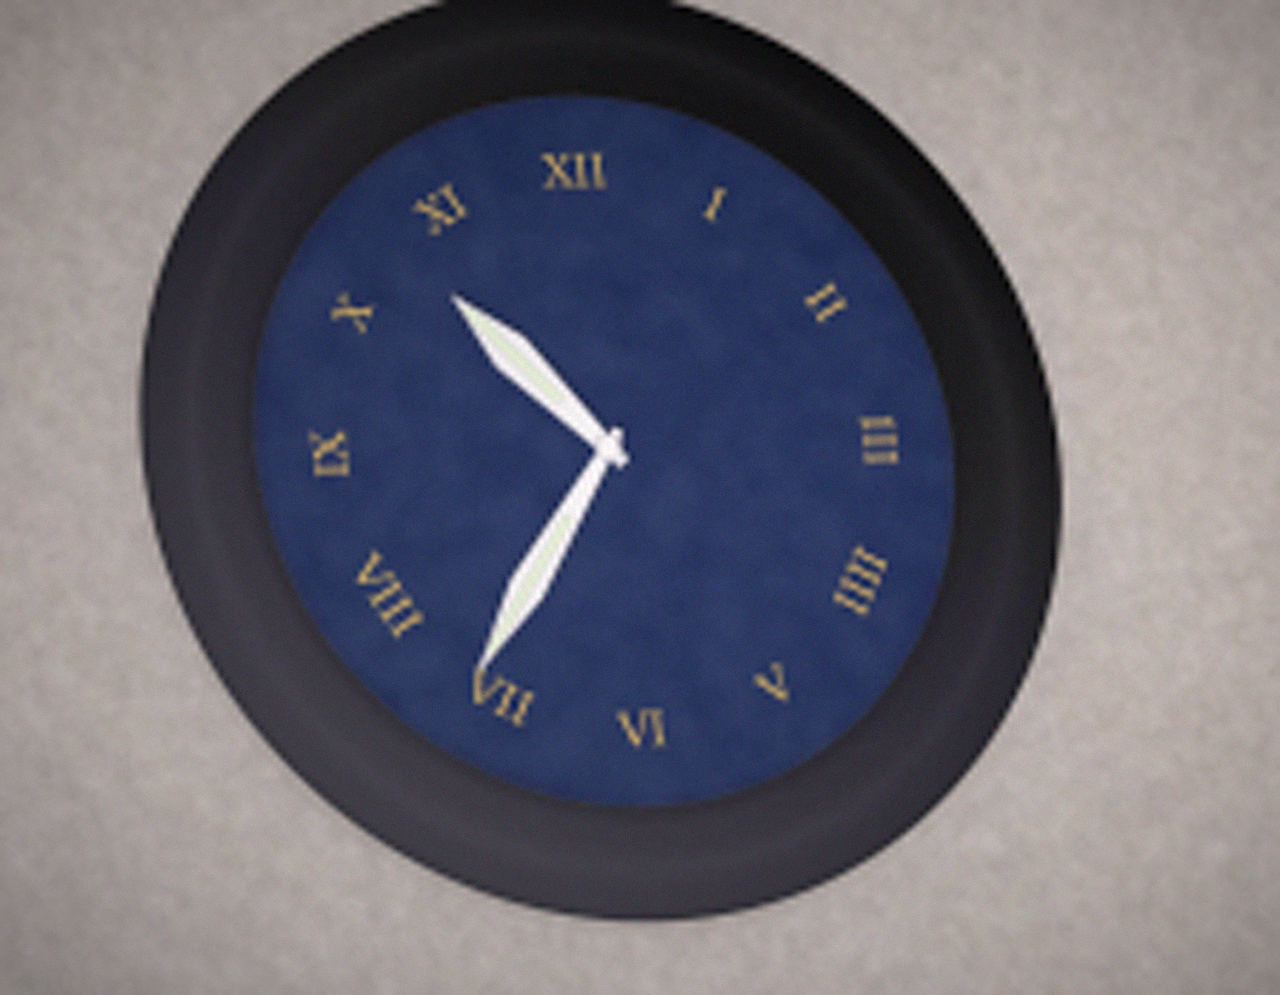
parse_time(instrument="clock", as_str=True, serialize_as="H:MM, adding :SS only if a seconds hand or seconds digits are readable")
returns 10:36
